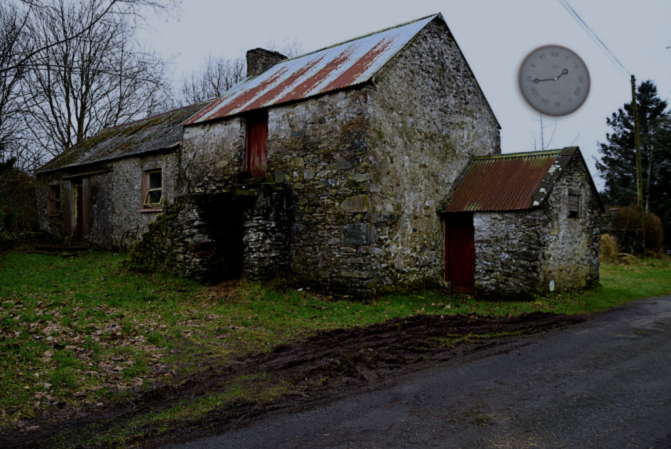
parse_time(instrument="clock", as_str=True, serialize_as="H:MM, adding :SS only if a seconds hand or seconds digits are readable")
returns 1:44
